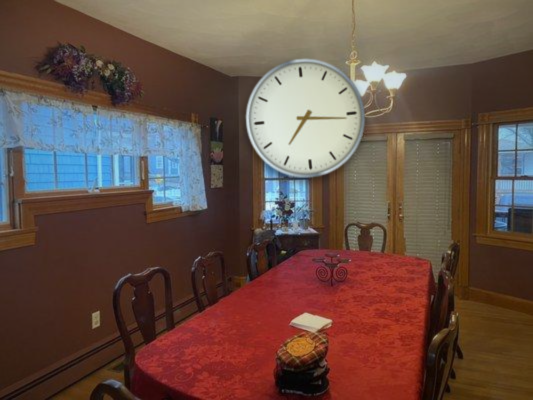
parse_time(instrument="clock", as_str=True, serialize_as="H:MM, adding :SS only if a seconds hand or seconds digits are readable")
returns 7:16
